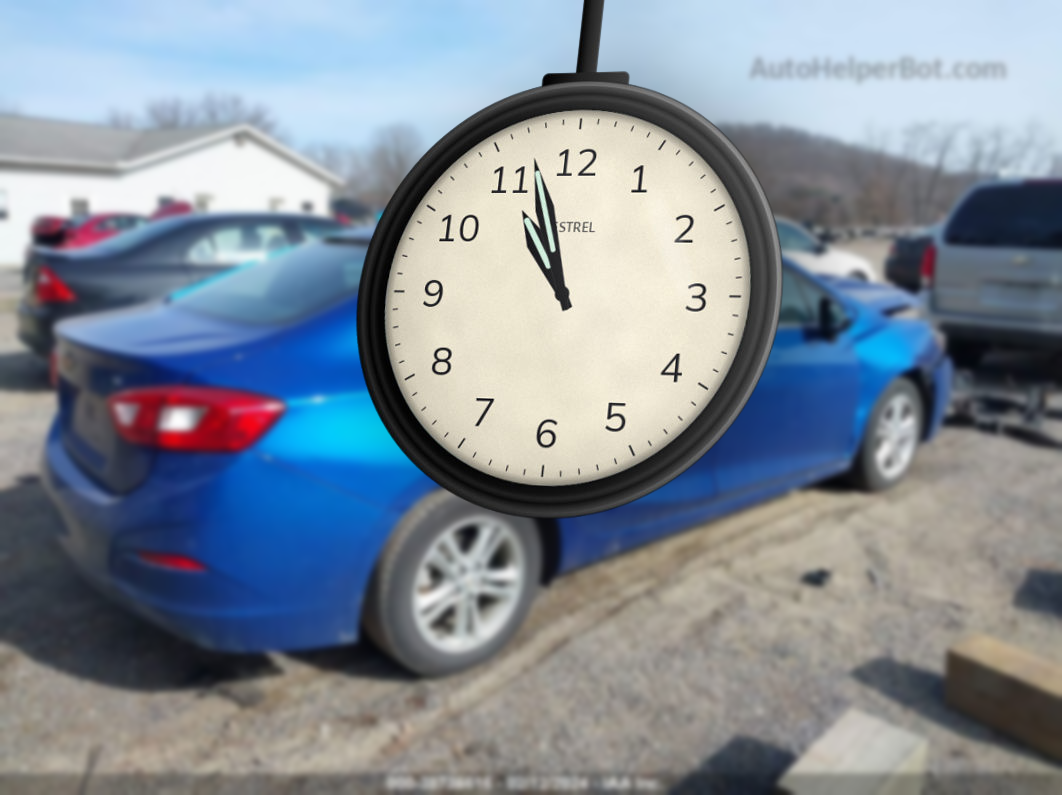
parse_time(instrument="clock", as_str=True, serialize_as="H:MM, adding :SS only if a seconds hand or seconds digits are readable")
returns 10:57
